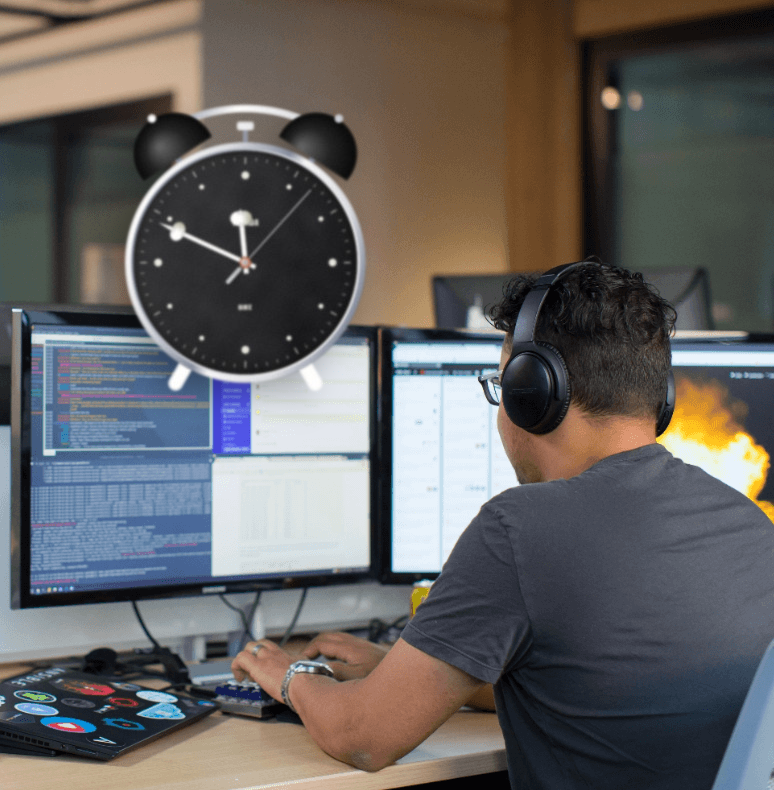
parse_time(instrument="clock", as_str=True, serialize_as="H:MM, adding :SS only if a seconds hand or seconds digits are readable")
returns 11:49:07
